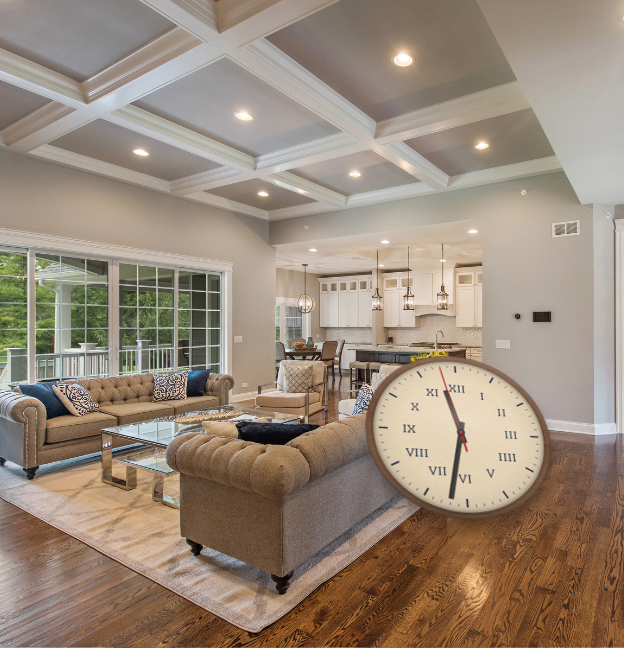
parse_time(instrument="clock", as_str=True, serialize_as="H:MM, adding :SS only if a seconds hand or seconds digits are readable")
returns 11:31:58
